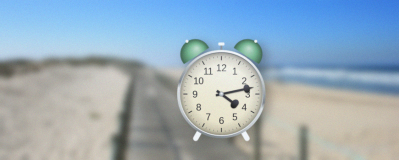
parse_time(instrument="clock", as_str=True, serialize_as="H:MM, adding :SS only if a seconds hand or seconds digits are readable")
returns 4:13
